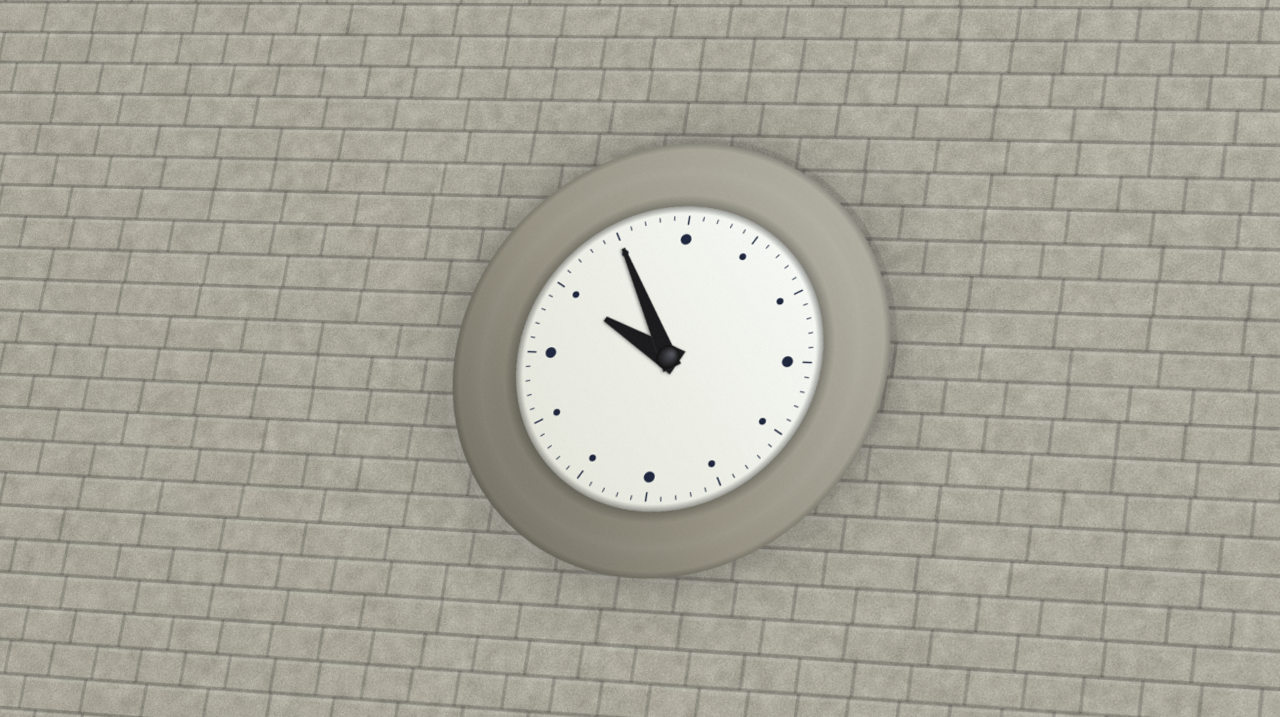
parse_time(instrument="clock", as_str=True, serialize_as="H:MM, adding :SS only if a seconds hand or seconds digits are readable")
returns 9:55
